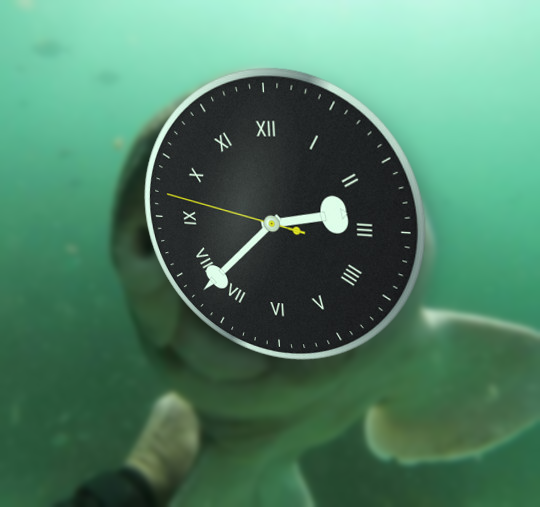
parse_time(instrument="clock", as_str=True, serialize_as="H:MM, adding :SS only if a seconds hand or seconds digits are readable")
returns 2:37:47
